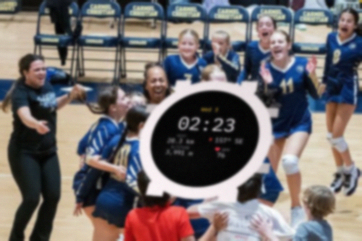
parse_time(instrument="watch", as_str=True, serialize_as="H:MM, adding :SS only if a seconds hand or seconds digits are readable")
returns 2:23
